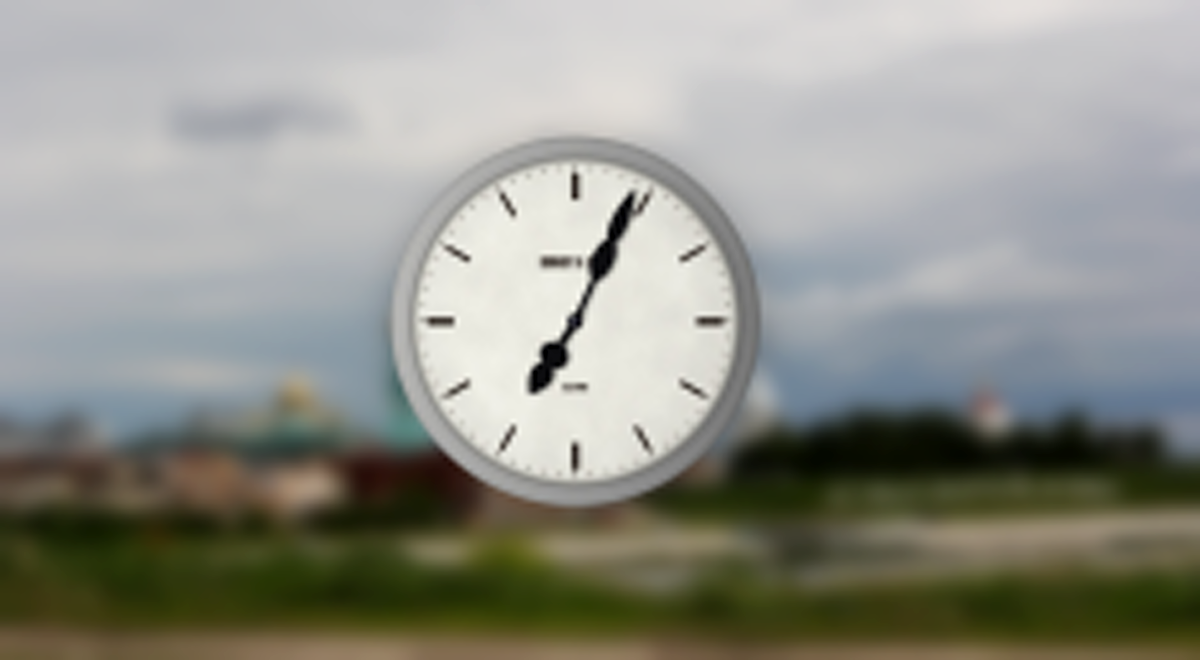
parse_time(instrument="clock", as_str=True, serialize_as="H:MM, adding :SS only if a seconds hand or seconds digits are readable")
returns 7:04
